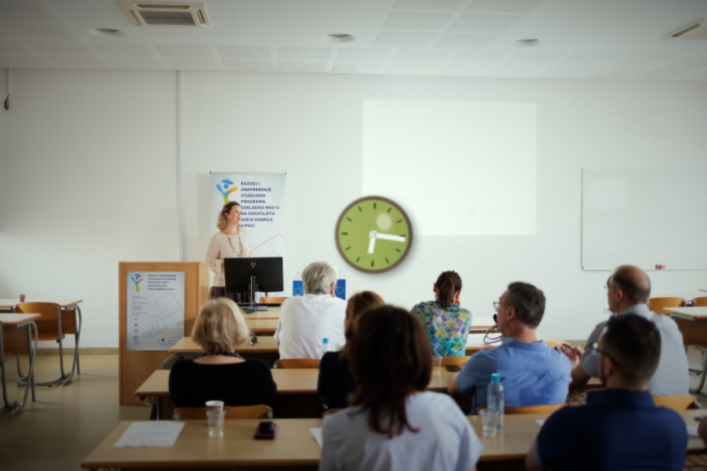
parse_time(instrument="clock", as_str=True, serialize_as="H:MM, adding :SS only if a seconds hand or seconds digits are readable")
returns 6:16
